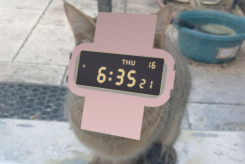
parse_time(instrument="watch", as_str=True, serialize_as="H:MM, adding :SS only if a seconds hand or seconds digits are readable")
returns 6:35:21
